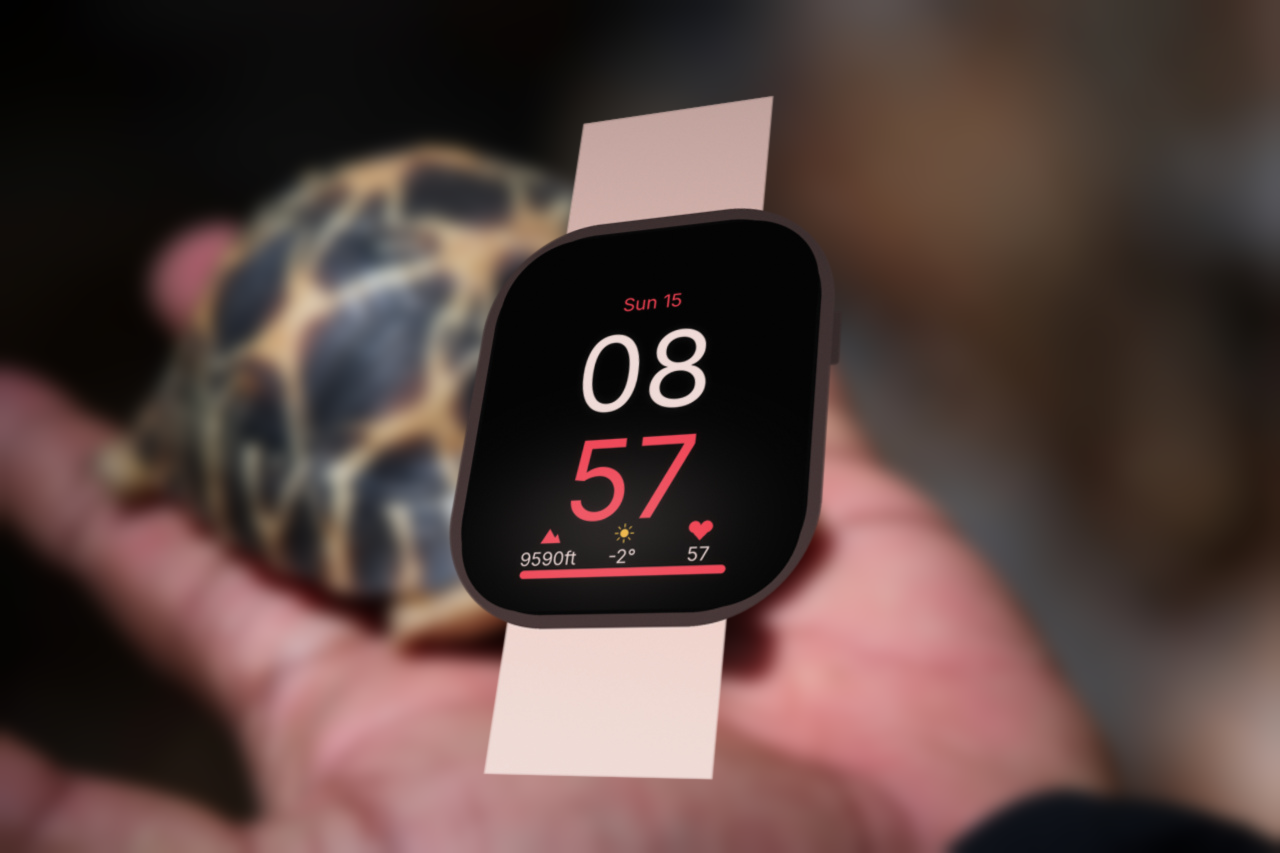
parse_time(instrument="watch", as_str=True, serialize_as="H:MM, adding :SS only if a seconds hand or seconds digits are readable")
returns 8:57
